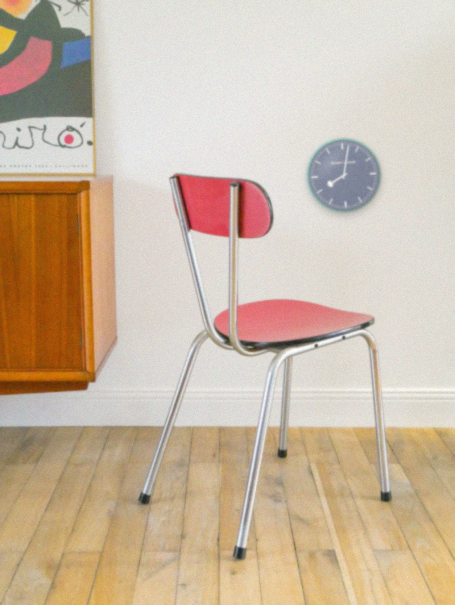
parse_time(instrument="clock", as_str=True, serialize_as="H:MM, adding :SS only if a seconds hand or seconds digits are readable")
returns 8:02
